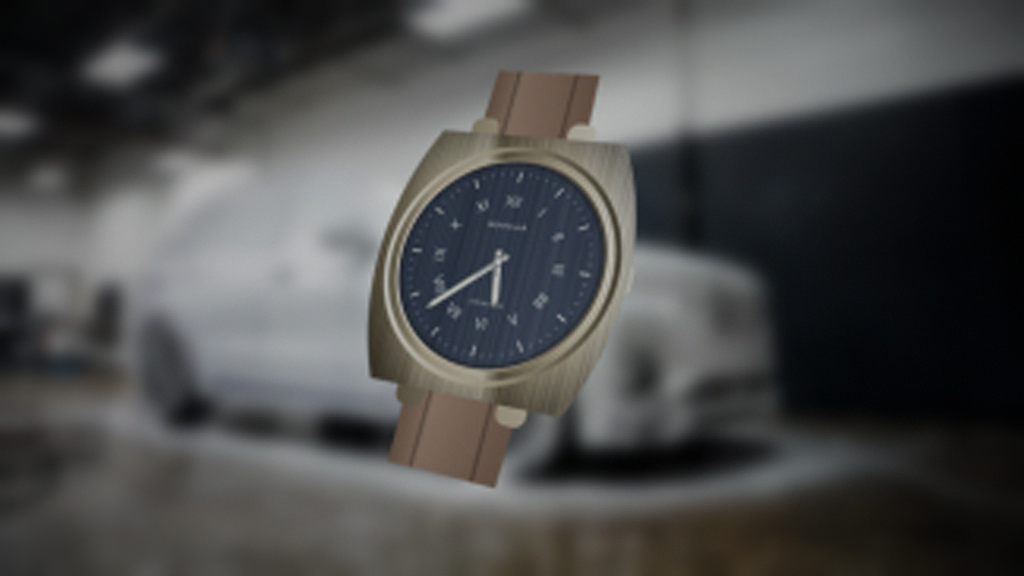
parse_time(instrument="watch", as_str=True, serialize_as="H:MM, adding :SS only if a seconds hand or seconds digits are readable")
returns 5:38
